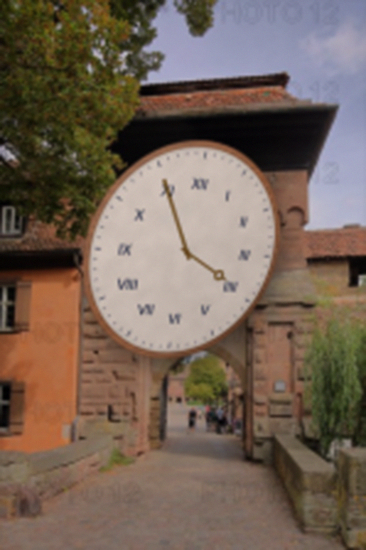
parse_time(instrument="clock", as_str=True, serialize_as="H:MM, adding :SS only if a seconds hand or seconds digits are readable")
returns 3:55
